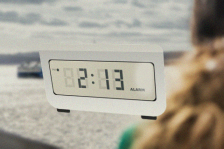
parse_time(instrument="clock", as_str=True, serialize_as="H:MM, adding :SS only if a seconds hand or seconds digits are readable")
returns 2:13
